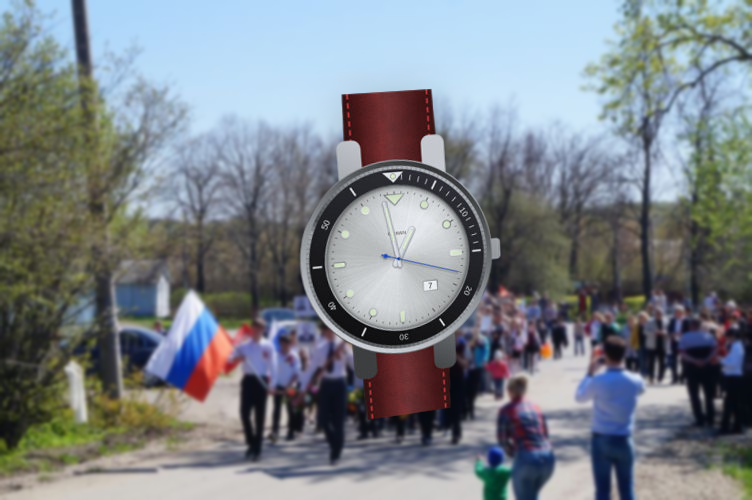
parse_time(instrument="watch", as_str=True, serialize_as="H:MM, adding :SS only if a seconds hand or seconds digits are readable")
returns 12:58:18
